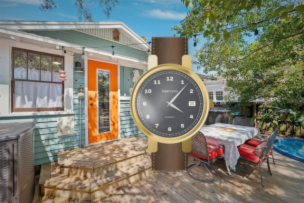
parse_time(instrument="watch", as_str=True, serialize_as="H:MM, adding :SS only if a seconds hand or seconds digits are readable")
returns 4:07
